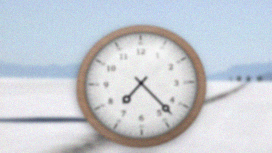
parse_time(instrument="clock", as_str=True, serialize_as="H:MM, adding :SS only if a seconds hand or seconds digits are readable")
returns 7:23
